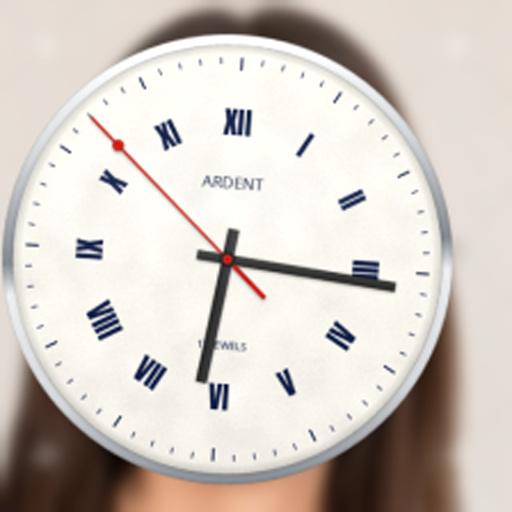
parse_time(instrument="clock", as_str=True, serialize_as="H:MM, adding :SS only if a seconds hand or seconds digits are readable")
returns 6:15:52
